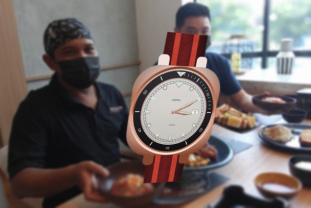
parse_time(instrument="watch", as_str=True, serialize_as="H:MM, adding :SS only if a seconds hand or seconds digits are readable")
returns 3:10
